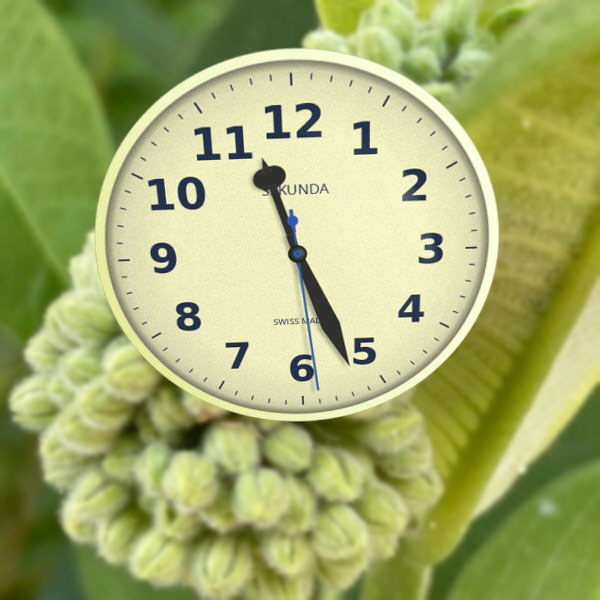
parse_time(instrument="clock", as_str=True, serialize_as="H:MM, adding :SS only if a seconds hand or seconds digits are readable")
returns 11:26:29
